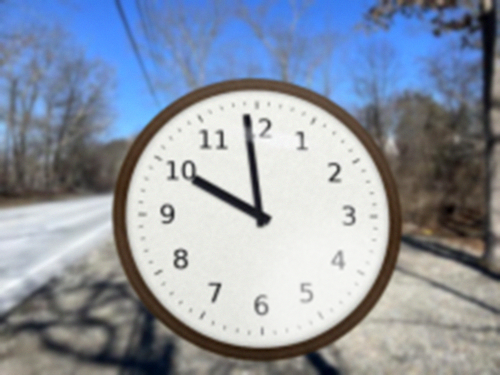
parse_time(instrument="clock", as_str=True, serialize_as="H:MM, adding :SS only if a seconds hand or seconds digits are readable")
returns 9:59
